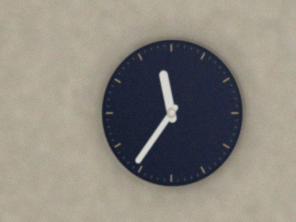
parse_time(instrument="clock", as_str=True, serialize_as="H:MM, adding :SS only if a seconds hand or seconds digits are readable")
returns 11:36
